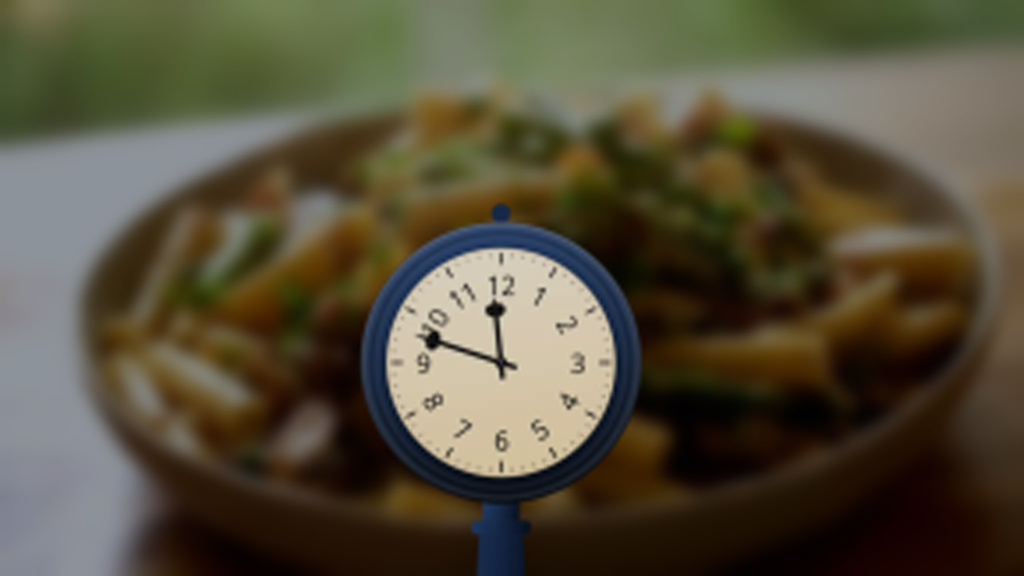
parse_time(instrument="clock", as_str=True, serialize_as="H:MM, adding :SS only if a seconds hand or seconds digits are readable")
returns 11:48
